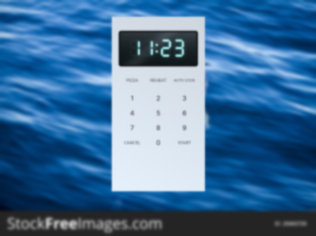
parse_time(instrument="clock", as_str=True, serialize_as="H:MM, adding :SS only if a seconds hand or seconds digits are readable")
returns 11:23
